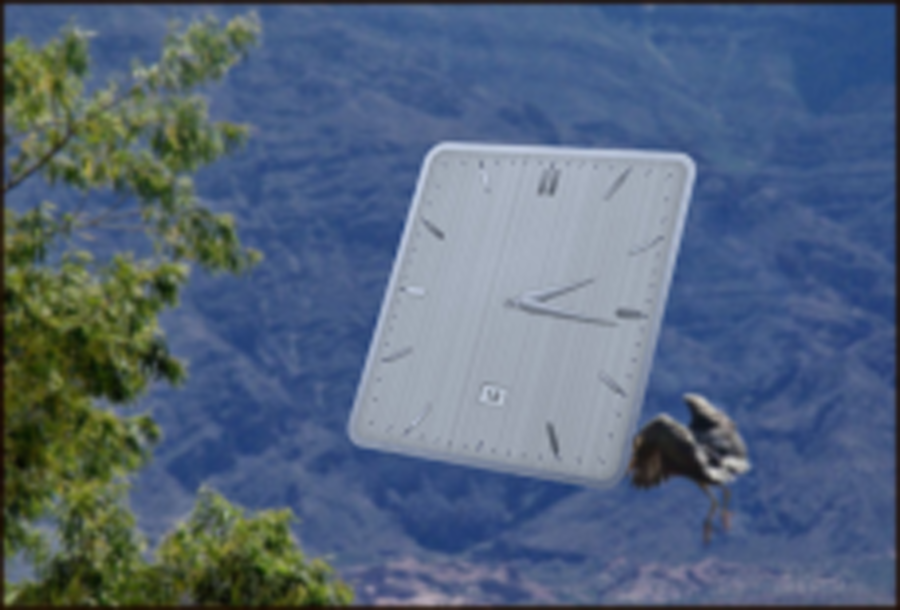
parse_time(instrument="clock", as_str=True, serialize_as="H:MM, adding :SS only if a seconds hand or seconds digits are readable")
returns 2:16
